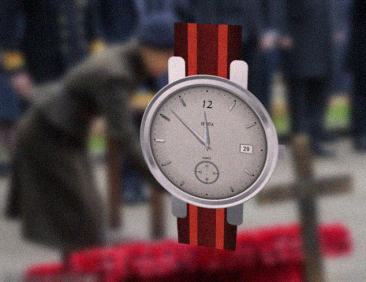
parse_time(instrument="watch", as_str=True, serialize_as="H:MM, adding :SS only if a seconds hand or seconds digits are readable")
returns 11:52
